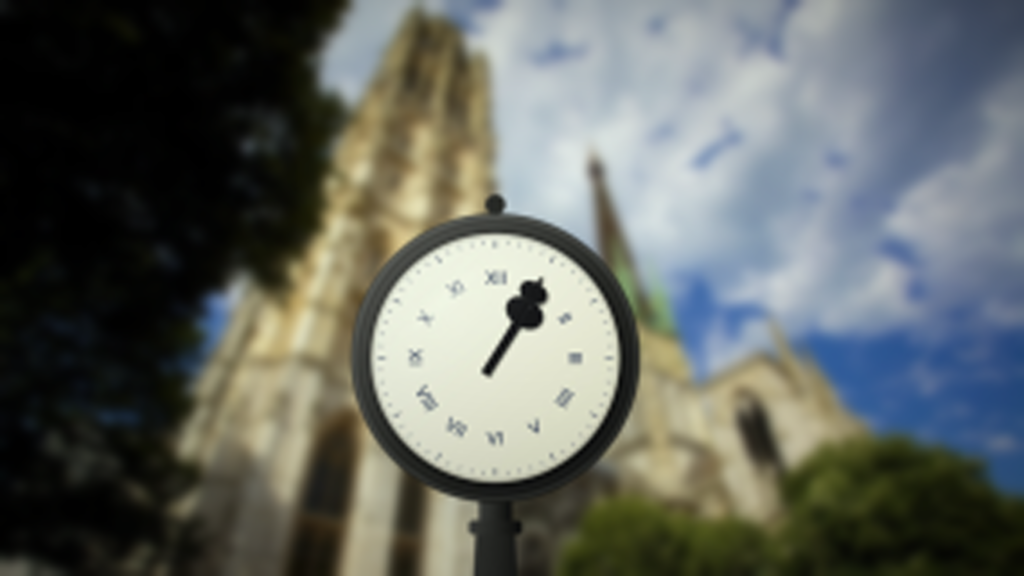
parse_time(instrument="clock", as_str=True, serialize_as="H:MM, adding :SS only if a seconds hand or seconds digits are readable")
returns 1:05
